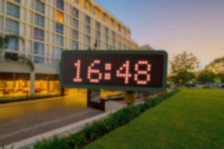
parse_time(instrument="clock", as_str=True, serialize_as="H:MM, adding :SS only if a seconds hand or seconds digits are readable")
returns 16:48
